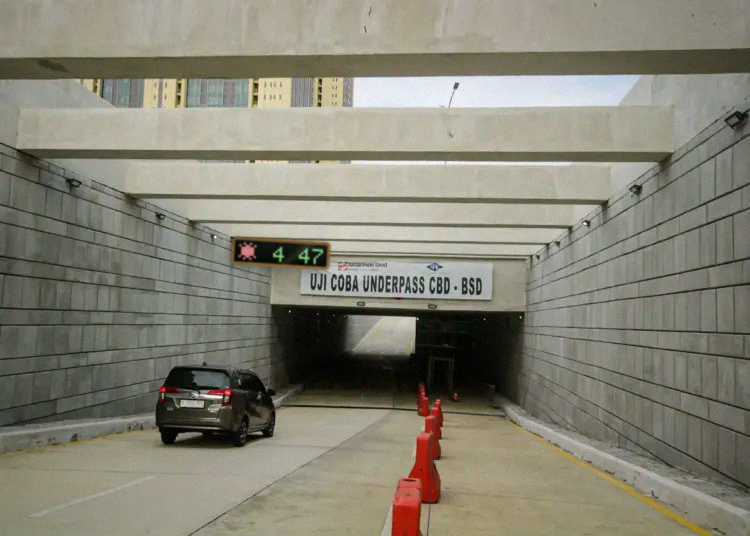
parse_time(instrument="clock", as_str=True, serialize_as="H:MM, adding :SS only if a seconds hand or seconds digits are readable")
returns 4:47
